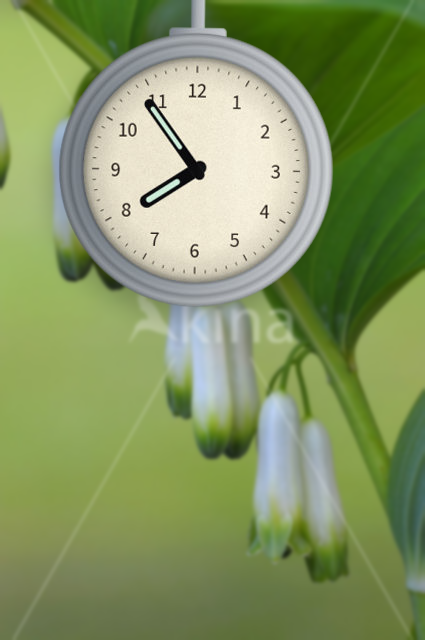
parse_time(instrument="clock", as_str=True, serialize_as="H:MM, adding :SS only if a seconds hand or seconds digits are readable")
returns 7:54
